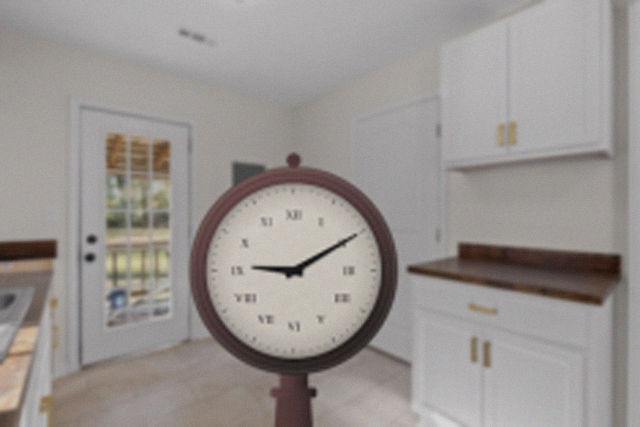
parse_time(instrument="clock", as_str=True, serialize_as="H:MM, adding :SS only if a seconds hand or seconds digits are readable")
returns 9:10
